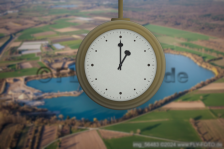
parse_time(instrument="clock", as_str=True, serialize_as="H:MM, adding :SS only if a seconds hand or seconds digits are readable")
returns 1:00
